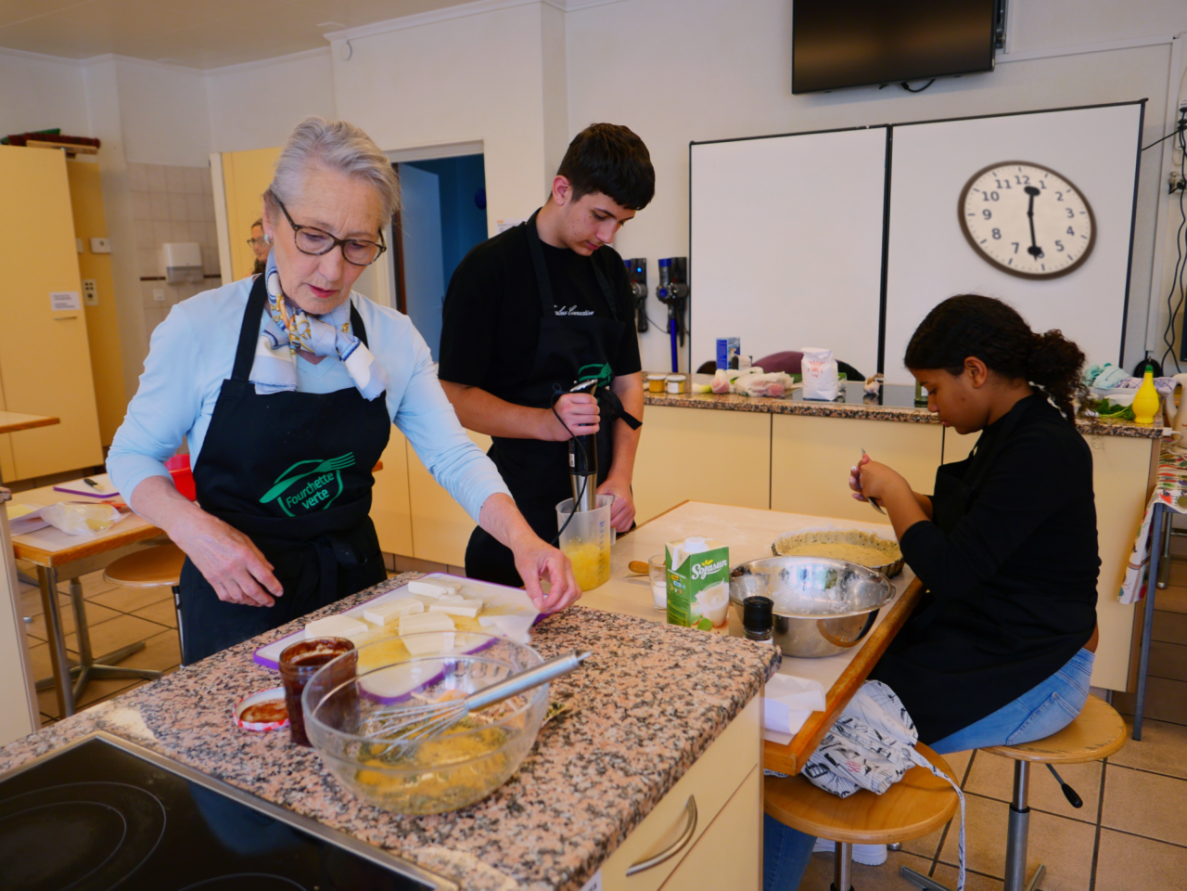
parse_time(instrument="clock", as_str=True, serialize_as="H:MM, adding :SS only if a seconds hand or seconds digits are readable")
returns 12:31
